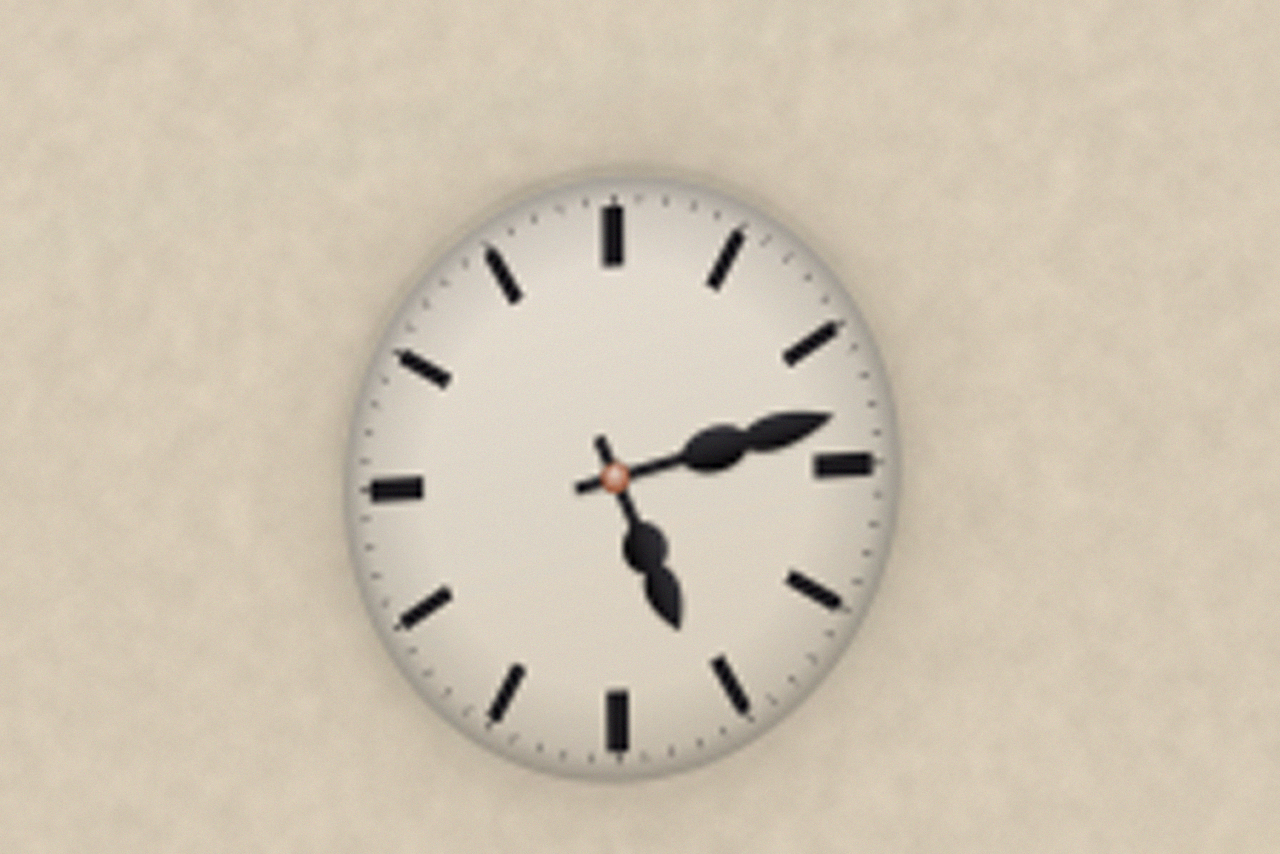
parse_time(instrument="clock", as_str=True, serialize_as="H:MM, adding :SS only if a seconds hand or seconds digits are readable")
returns 5:13
